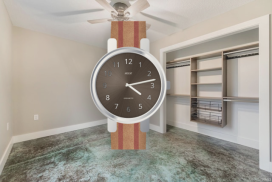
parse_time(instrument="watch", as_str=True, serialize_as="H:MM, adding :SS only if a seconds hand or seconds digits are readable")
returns 4:13
